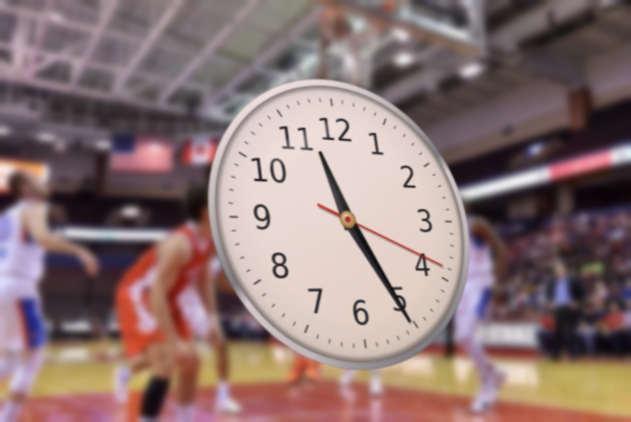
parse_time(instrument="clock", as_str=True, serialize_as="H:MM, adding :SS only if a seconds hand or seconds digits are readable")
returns 11:25:19
